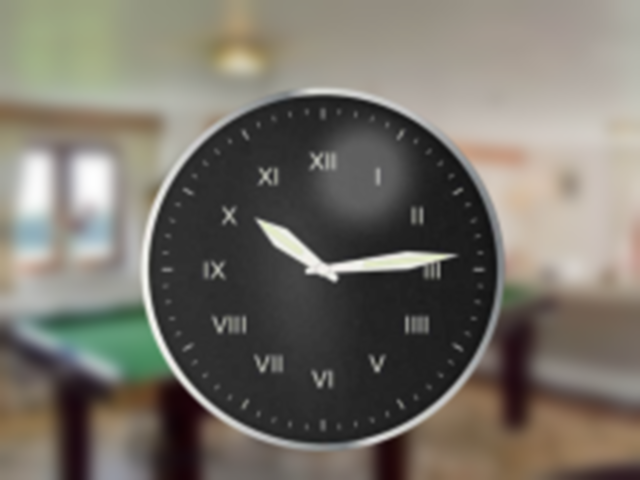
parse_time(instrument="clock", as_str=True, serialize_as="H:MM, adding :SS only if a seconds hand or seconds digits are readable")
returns 10:14
